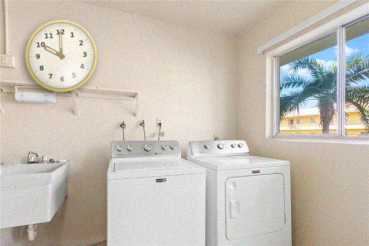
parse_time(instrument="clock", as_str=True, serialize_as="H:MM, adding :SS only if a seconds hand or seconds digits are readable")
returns 10:00
